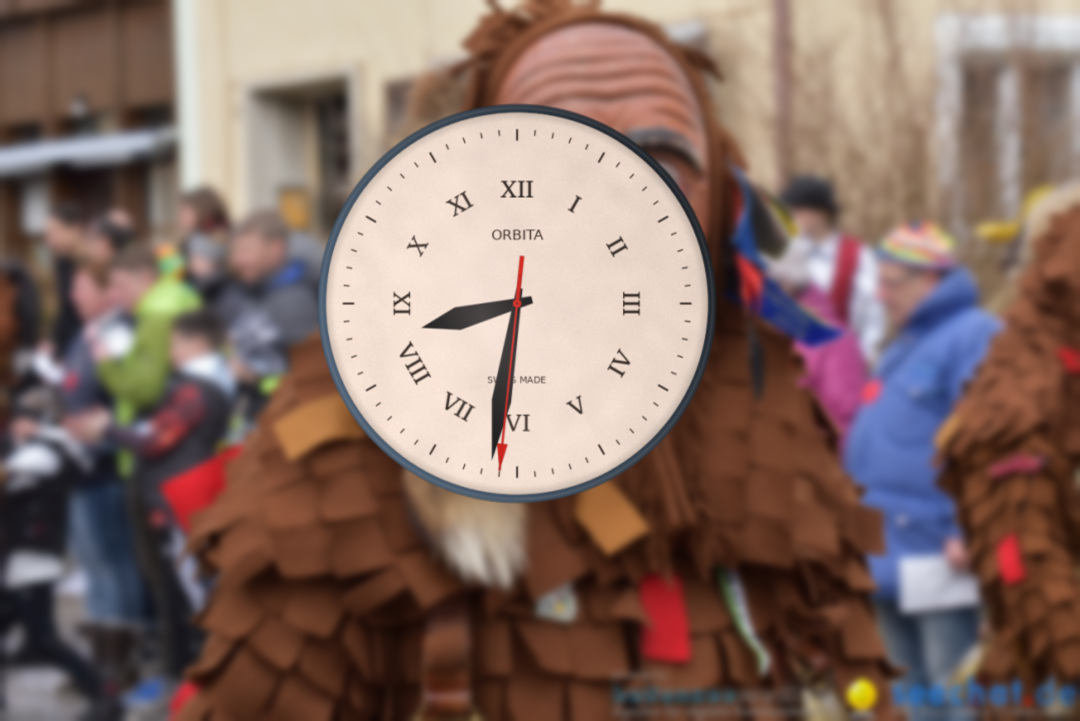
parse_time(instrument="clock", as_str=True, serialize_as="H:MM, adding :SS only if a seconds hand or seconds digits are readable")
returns 8:31:31
